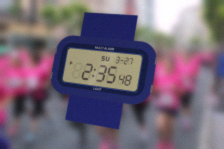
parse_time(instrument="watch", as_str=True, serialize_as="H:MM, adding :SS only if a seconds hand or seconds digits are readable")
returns 2:35:48
